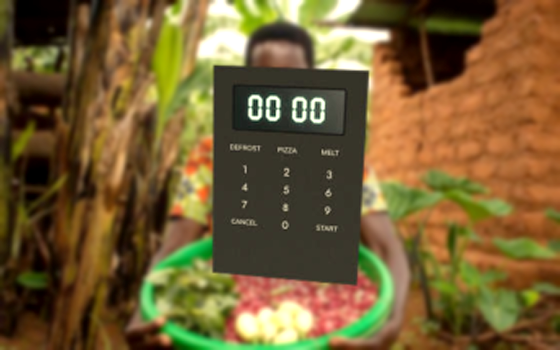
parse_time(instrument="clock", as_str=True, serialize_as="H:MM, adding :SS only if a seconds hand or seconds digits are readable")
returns 0:00
